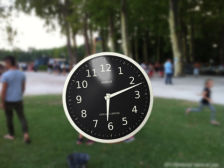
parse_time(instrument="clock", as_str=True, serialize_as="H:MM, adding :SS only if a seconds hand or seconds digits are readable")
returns 6:12
